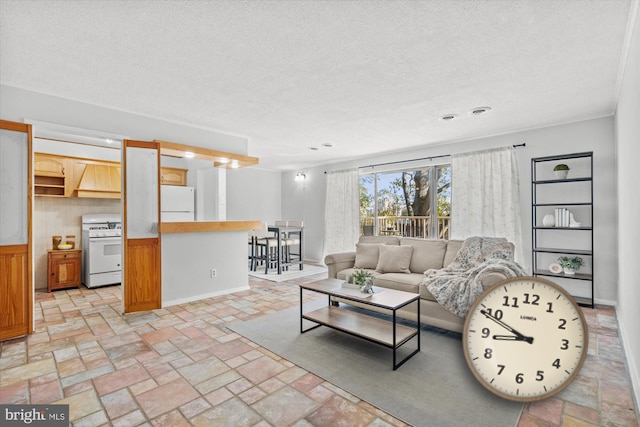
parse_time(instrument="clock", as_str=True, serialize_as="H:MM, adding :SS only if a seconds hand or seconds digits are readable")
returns 8:49
